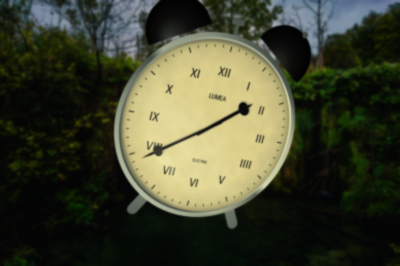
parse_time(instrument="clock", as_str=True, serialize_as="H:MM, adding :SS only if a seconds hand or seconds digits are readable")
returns 1:39
